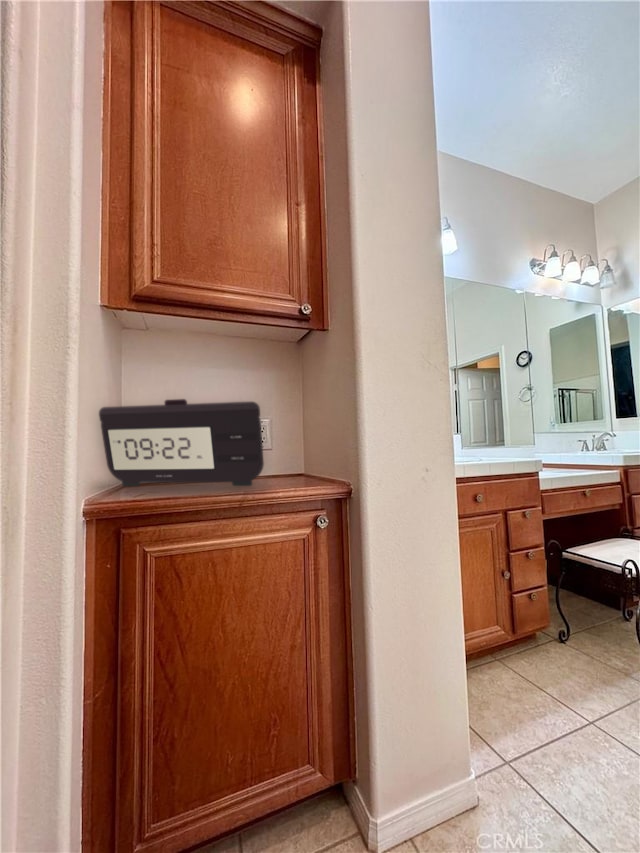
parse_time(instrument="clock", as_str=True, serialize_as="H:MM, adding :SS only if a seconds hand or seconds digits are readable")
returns 9:22
